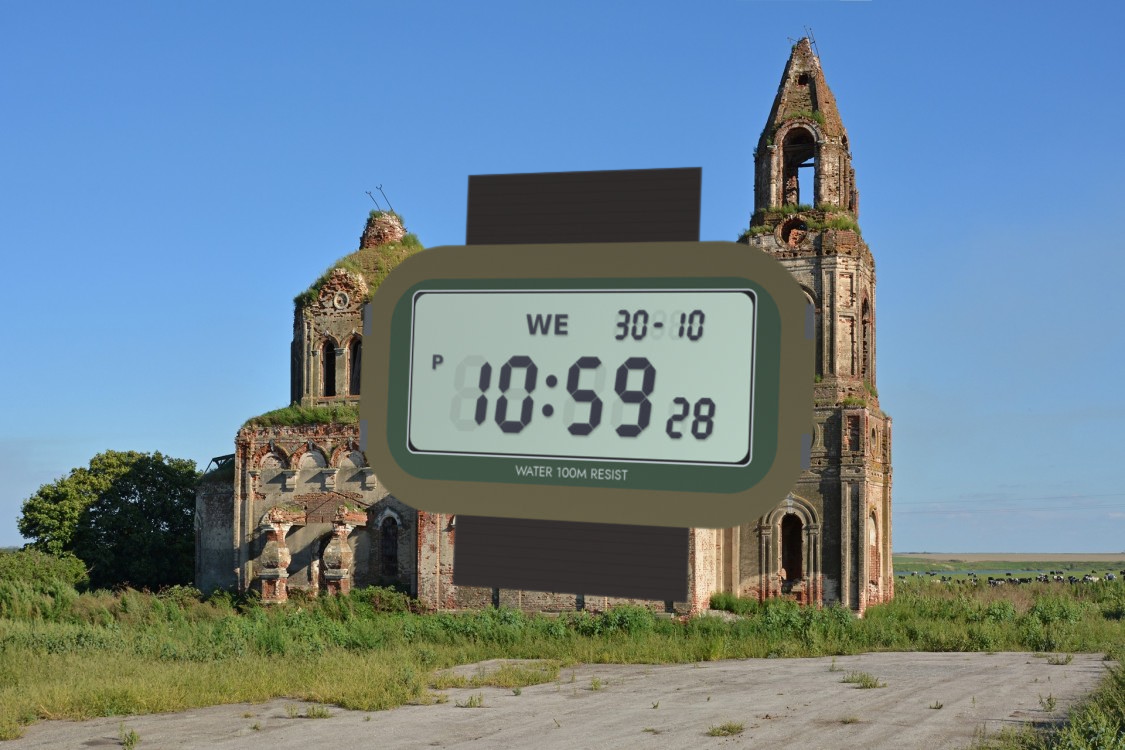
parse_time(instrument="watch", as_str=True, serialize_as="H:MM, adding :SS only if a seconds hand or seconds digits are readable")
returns 10:59:28
